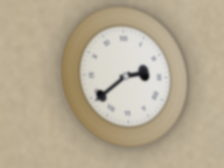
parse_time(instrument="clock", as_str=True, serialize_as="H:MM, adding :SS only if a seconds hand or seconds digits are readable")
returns 2:39
